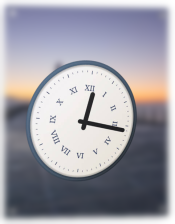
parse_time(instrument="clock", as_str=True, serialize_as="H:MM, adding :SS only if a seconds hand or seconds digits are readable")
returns 12:16
